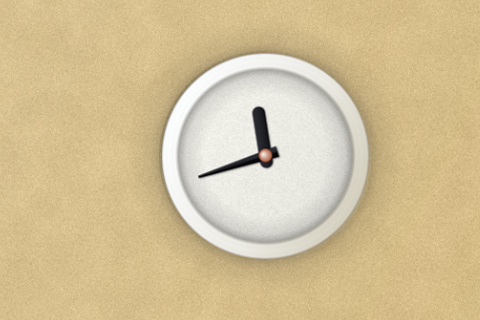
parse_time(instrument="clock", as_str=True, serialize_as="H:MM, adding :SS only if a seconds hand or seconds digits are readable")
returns 11:42
